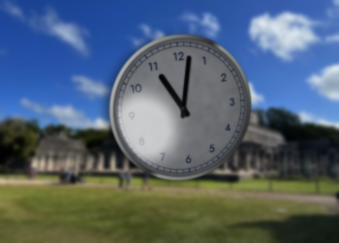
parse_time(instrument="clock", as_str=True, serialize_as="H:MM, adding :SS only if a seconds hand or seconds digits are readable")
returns 11:02
